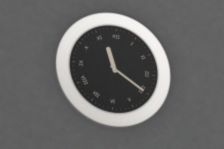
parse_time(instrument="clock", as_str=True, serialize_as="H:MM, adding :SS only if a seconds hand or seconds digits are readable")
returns 11:20
